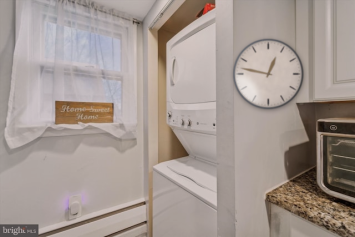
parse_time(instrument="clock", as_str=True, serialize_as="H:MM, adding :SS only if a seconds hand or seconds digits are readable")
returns 12:47
